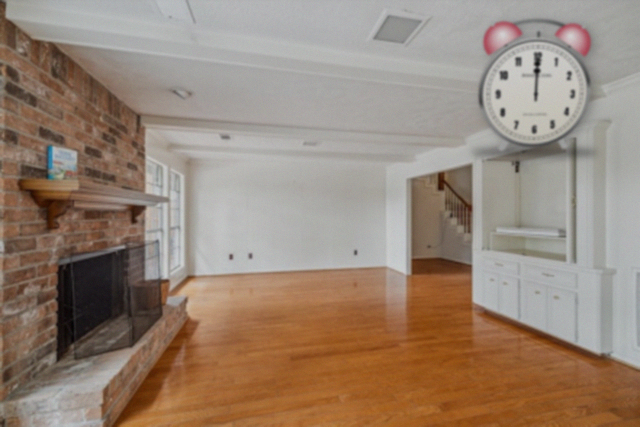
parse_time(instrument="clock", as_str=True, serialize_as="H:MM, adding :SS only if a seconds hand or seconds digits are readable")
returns 12:00
